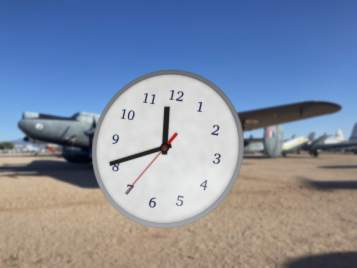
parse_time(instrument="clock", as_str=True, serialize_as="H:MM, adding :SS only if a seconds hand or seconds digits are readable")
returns 11:40:35
